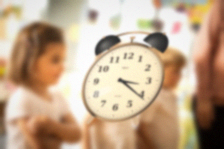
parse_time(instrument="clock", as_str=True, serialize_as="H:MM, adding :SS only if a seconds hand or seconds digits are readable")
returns 3:21
